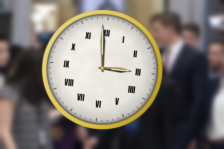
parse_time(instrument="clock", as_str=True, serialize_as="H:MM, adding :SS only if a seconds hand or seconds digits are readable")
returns 2:59
